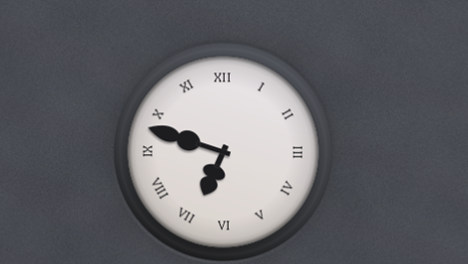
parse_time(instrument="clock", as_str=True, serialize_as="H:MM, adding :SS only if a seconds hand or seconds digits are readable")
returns 6:48
